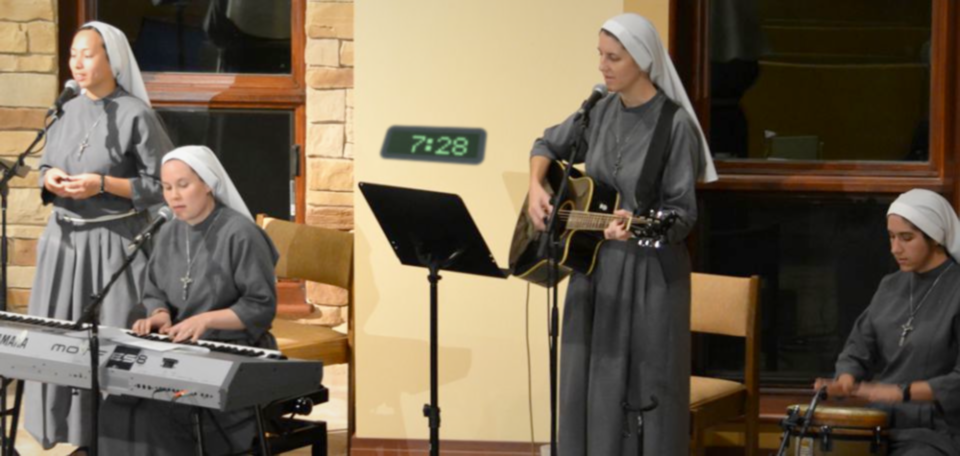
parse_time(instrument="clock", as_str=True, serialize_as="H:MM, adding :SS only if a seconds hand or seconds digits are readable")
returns 7:28
